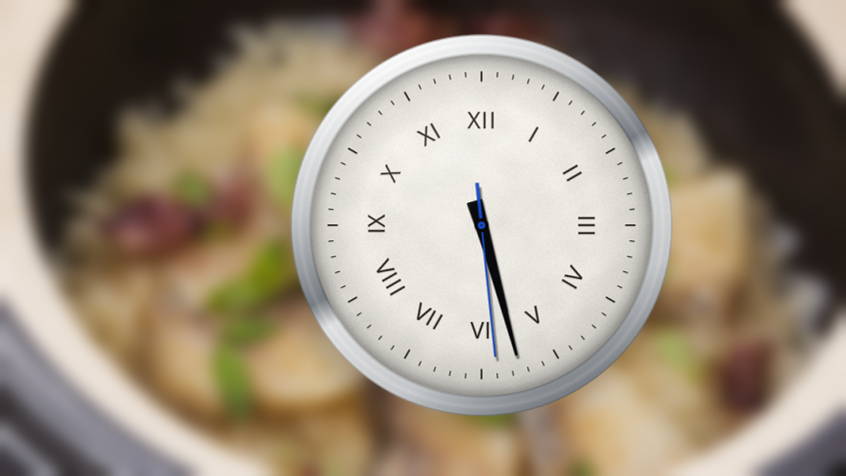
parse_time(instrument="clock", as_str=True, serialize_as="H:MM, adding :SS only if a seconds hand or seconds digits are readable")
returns 5:27:29
